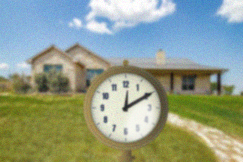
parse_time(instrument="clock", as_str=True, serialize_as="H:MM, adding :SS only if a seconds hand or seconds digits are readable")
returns 12:10
